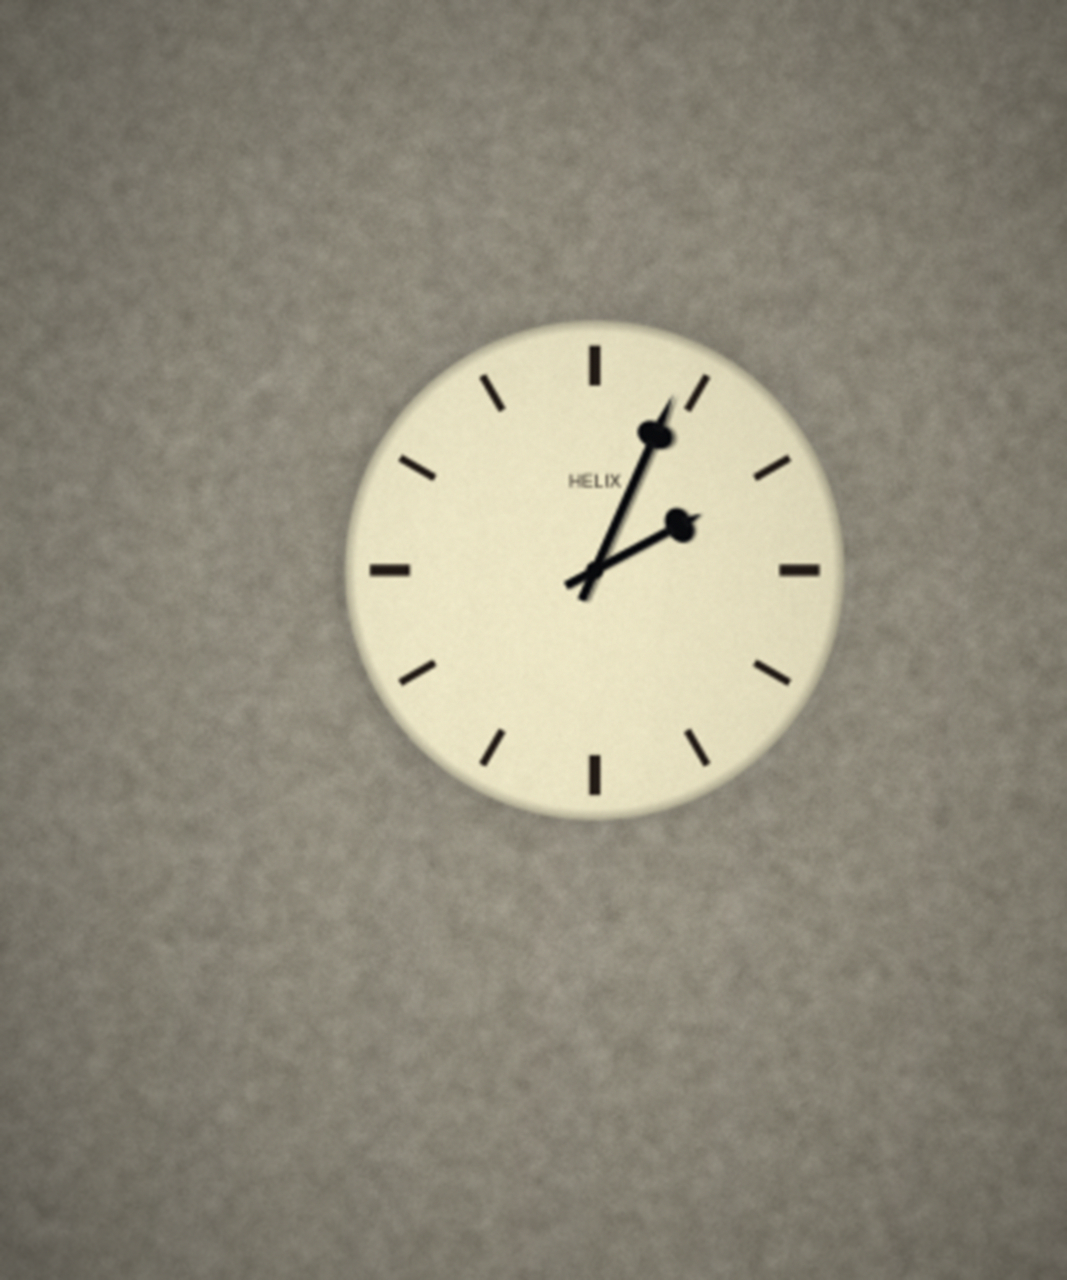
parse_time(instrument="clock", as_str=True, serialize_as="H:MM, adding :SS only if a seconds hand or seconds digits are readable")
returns 2:04
